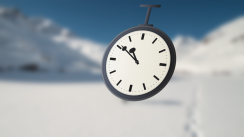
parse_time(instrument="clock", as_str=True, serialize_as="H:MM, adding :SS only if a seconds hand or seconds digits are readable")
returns 10:51
